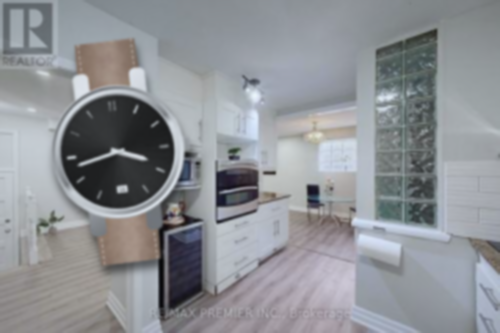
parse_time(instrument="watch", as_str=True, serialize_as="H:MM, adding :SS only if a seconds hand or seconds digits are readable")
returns 3:43
